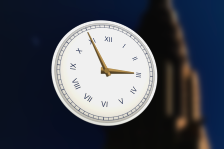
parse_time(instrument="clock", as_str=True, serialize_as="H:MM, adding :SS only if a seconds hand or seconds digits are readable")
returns 2:55
